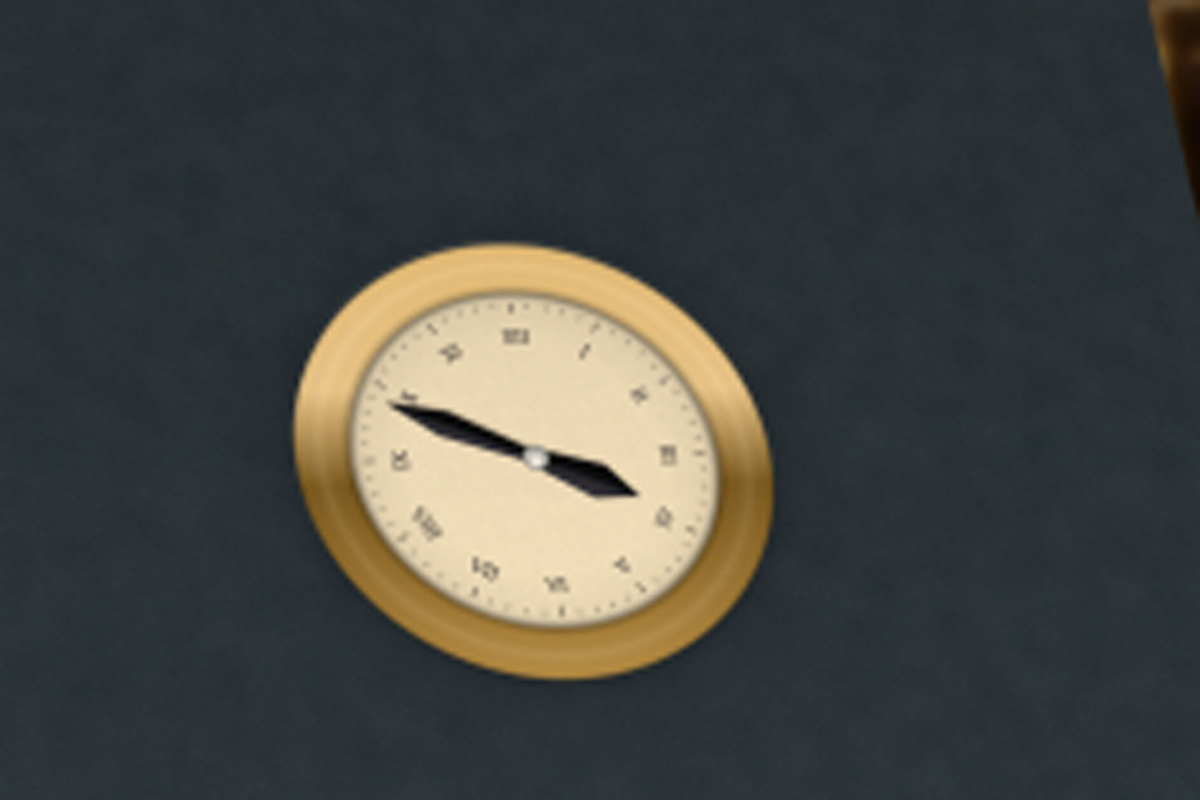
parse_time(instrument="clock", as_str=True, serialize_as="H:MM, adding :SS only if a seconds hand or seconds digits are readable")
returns 3:49
